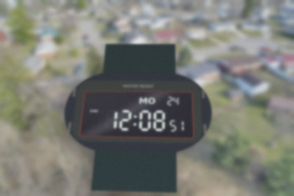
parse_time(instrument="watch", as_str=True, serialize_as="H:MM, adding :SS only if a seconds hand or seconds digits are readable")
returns 12:08:51
